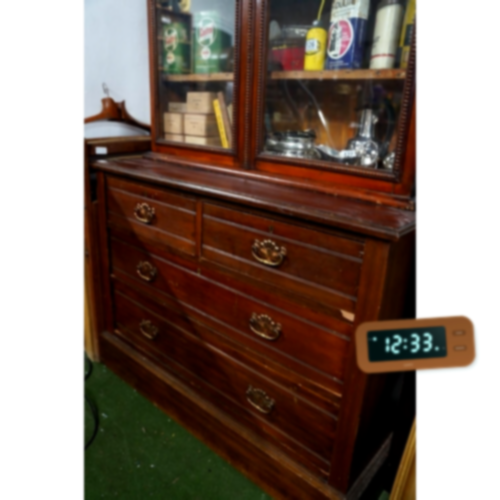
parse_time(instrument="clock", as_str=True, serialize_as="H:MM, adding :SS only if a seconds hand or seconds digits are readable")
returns 12:33
